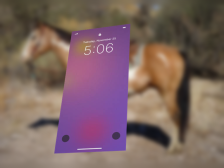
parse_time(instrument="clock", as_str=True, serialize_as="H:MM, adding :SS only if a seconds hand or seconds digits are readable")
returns 5:06
